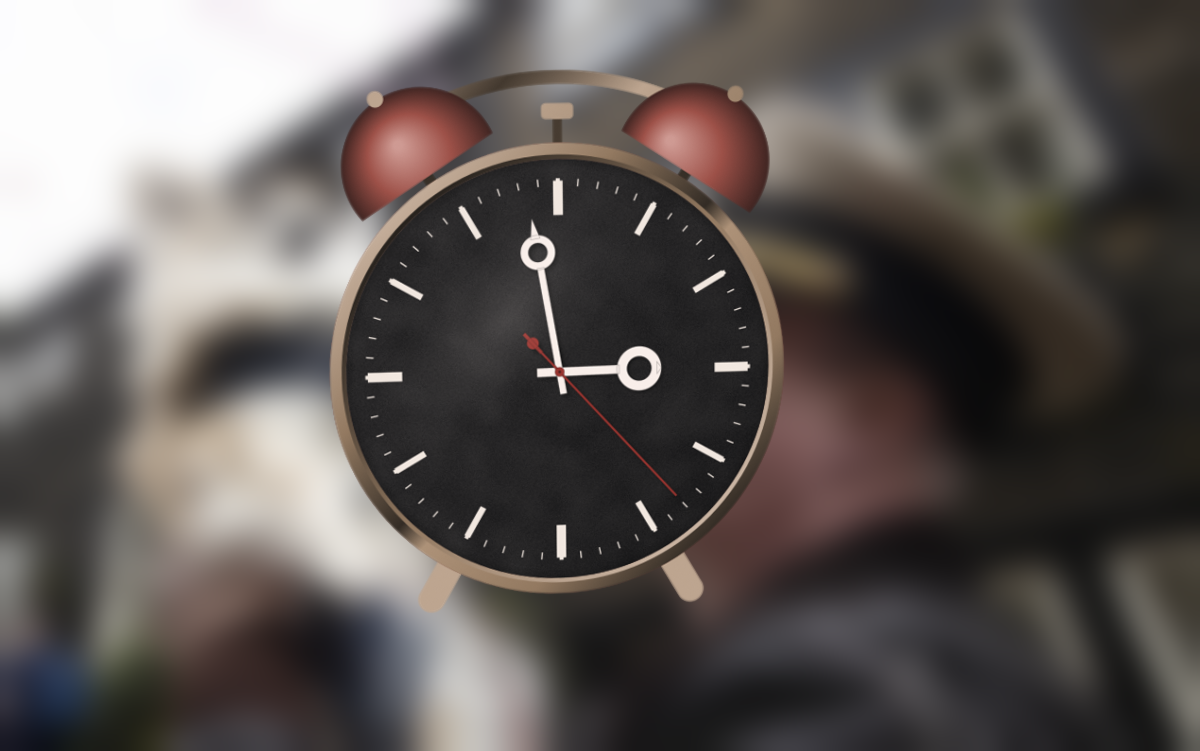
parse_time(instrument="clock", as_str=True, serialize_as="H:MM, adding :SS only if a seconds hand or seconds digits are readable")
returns 2:58:23
